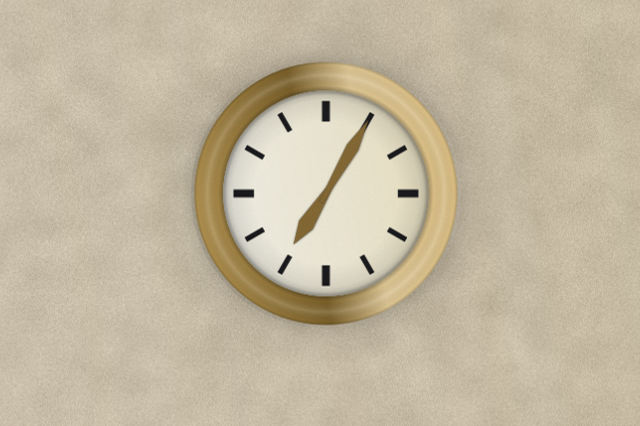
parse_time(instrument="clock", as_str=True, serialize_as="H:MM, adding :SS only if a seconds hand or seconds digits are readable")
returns 7:05
